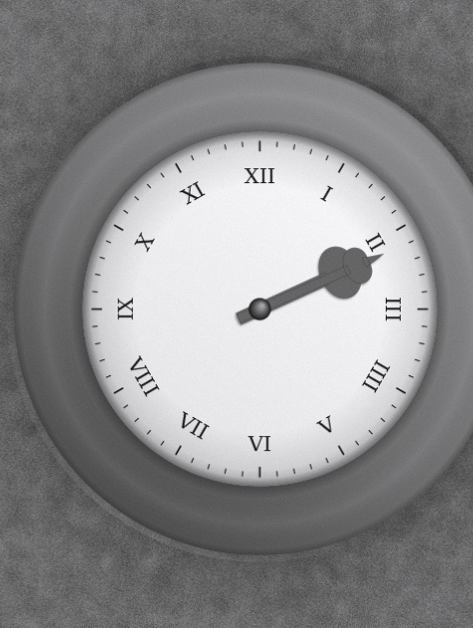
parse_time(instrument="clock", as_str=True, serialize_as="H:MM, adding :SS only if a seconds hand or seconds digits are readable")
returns 2:11
